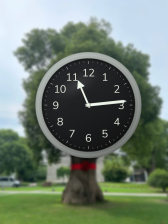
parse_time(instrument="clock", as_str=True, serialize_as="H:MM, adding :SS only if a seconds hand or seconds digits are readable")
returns 11:14
